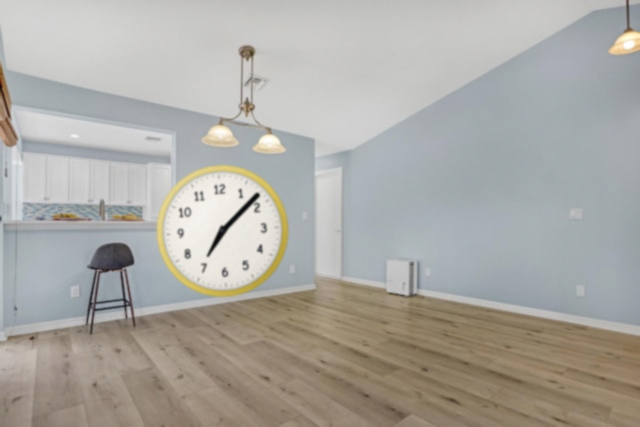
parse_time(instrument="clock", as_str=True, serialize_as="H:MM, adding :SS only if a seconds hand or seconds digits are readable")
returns 7:08
